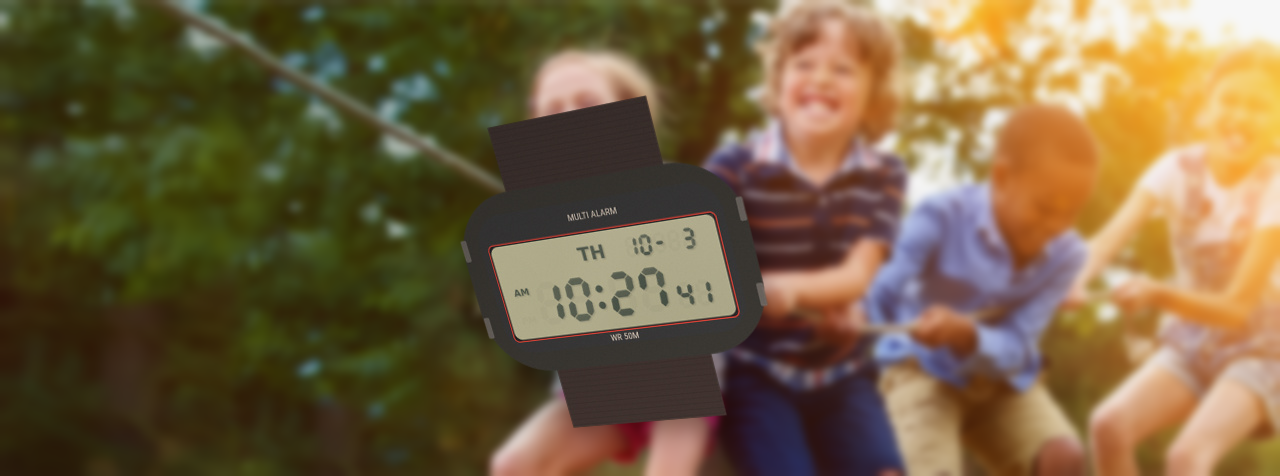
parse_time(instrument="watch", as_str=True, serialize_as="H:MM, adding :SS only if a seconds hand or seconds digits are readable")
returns 10:27:41
